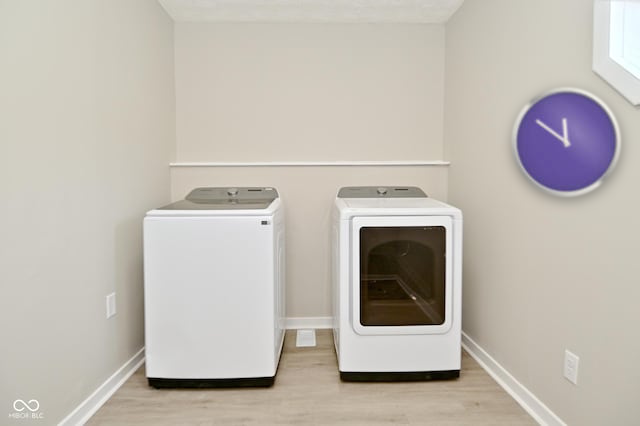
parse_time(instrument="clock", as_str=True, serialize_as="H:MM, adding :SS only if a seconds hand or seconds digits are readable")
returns 11:51
